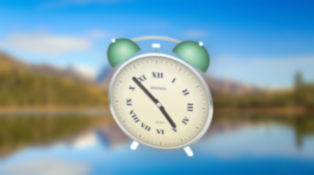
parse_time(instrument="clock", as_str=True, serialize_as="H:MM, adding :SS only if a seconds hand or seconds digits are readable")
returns 4:53
